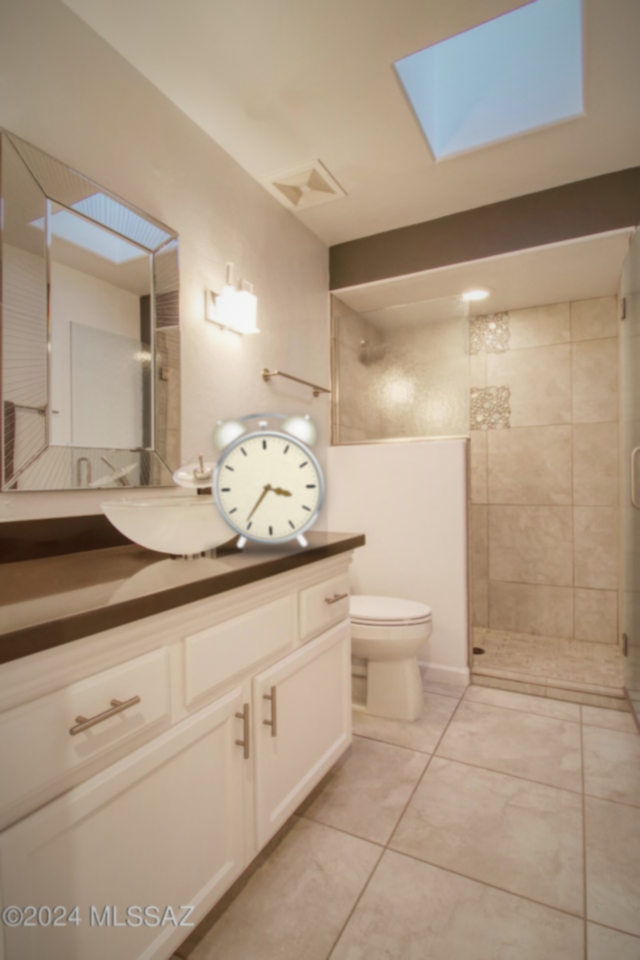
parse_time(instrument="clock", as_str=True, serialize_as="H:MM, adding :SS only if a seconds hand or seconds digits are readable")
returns 3:36
